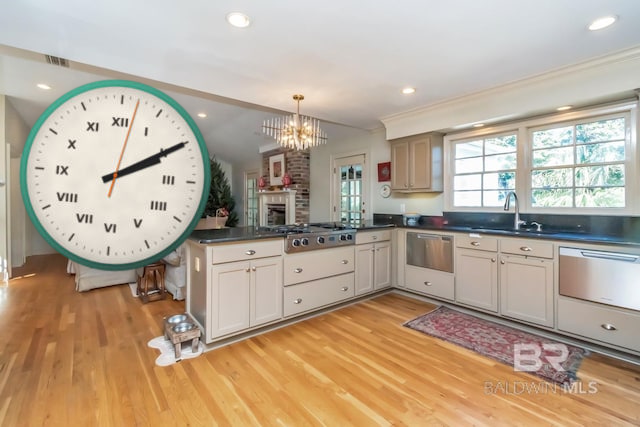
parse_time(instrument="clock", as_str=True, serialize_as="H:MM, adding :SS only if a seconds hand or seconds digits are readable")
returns 2:10:02
